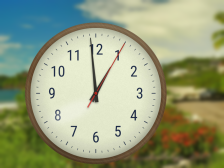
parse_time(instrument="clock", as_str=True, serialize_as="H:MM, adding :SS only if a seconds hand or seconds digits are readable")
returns 12:59:05
